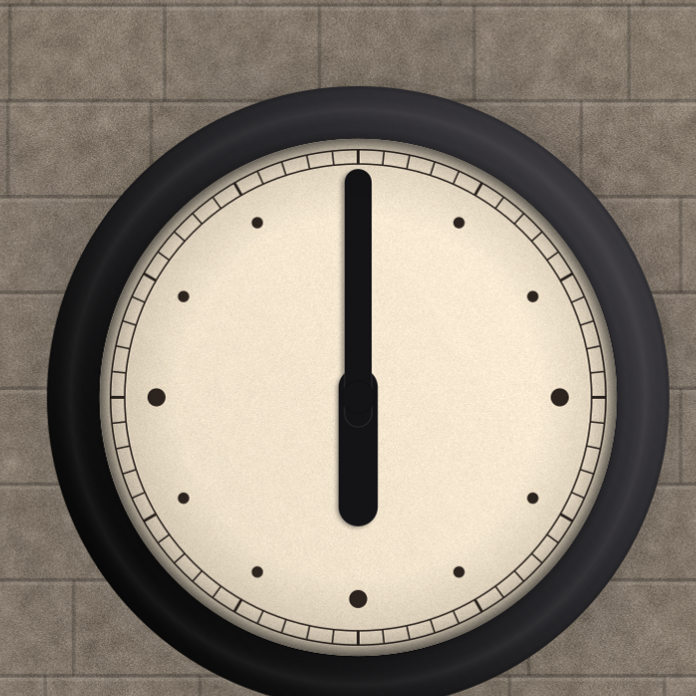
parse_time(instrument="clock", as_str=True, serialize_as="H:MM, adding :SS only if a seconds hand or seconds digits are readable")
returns 6:00
